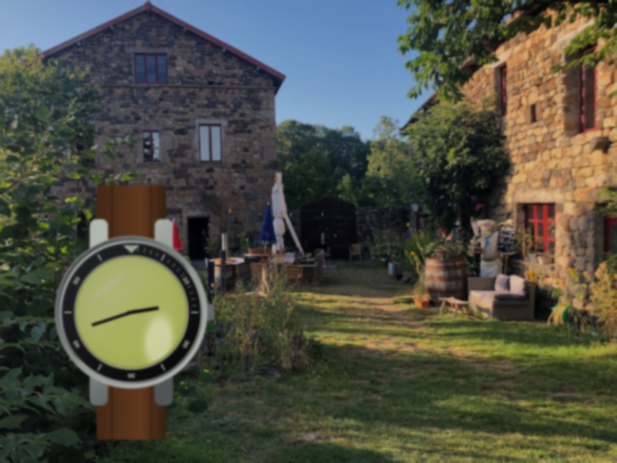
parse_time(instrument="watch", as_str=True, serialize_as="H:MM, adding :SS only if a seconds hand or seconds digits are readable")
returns 2:42
